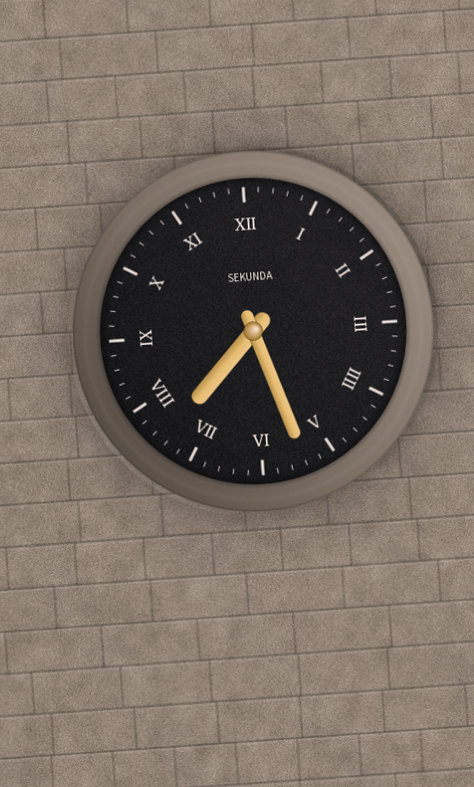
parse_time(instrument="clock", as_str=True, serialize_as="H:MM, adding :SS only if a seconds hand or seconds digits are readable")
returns 7:27
